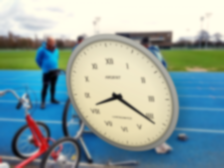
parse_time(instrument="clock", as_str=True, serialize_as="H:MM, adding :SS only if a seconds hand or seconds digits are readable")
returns 8:21
